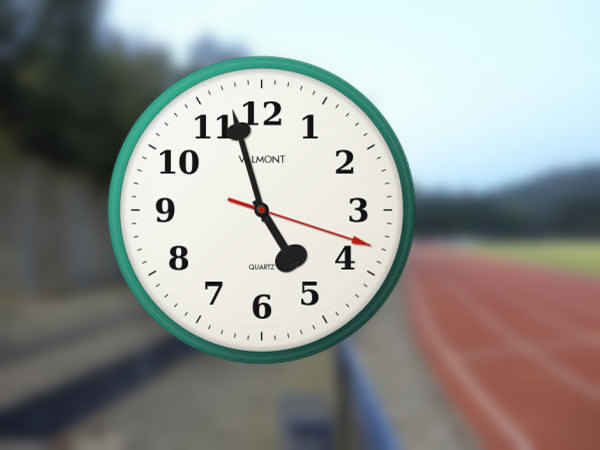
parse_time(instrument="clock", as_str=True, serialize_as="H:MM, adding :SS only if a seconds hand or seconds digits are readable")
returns 4:57:18
